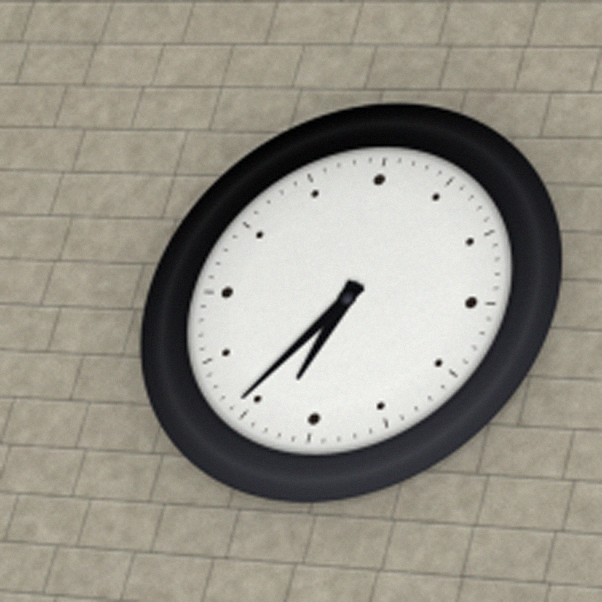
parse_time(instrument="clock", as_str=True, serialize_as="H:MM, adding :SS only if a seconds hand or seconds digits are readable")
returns 6:36
